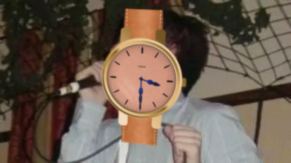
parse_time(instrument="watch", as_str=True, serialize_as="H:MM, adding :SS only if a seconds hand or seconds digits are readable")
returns 3:30
